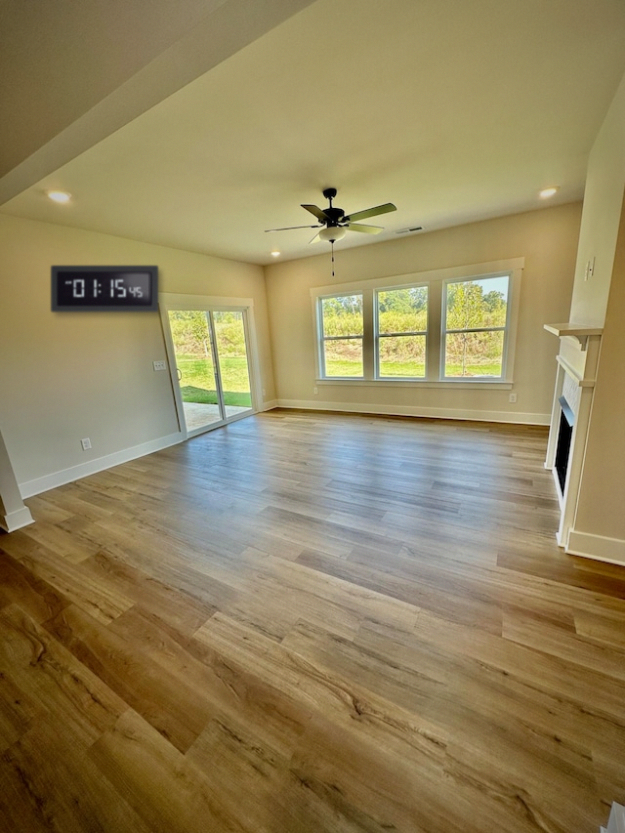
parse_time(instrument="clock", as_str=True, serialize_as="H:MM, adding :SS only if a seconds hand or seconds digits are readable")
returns 1:15
